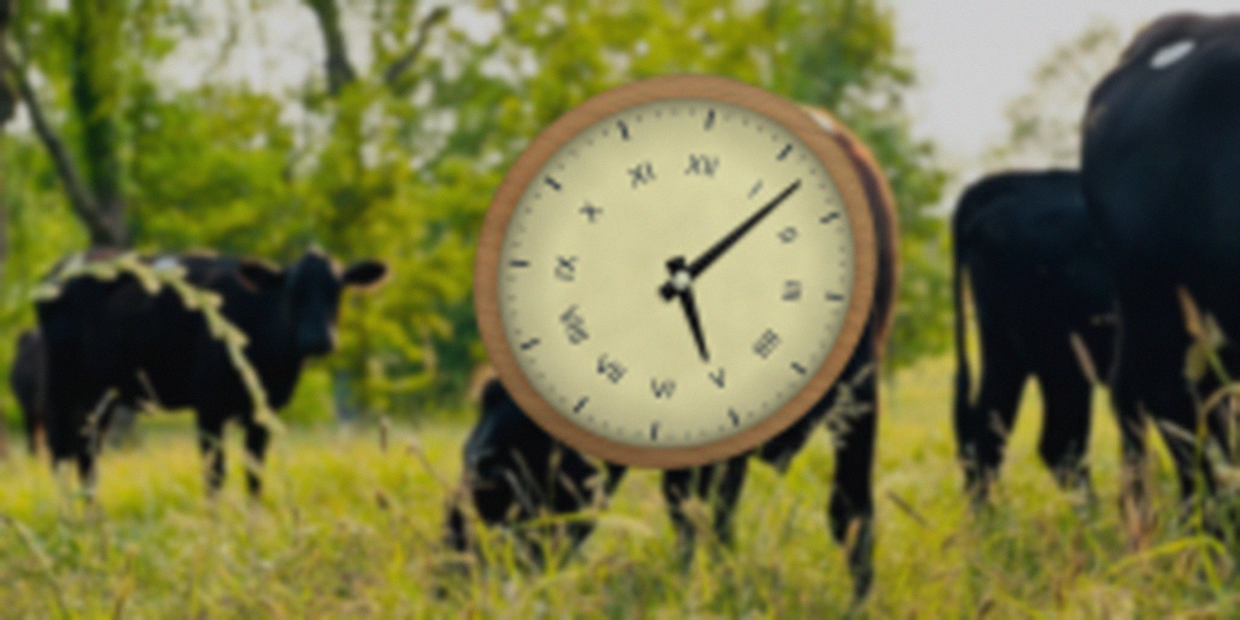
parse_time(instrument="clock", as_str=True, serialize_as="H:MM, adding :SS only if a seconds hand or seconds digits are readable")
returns 5:07
